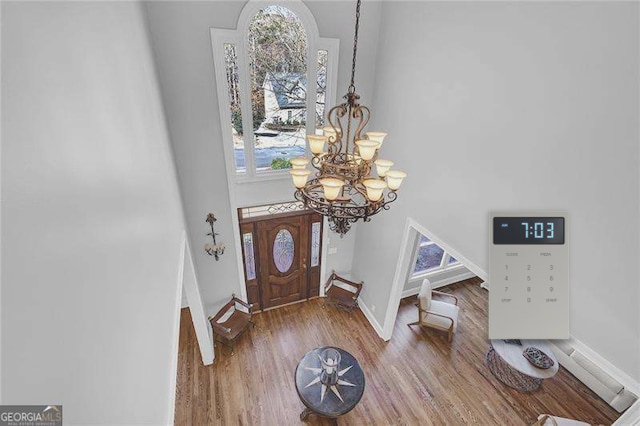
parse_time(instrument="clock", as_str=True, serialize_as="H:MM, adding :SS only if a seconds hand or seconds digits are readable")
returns 7:03
